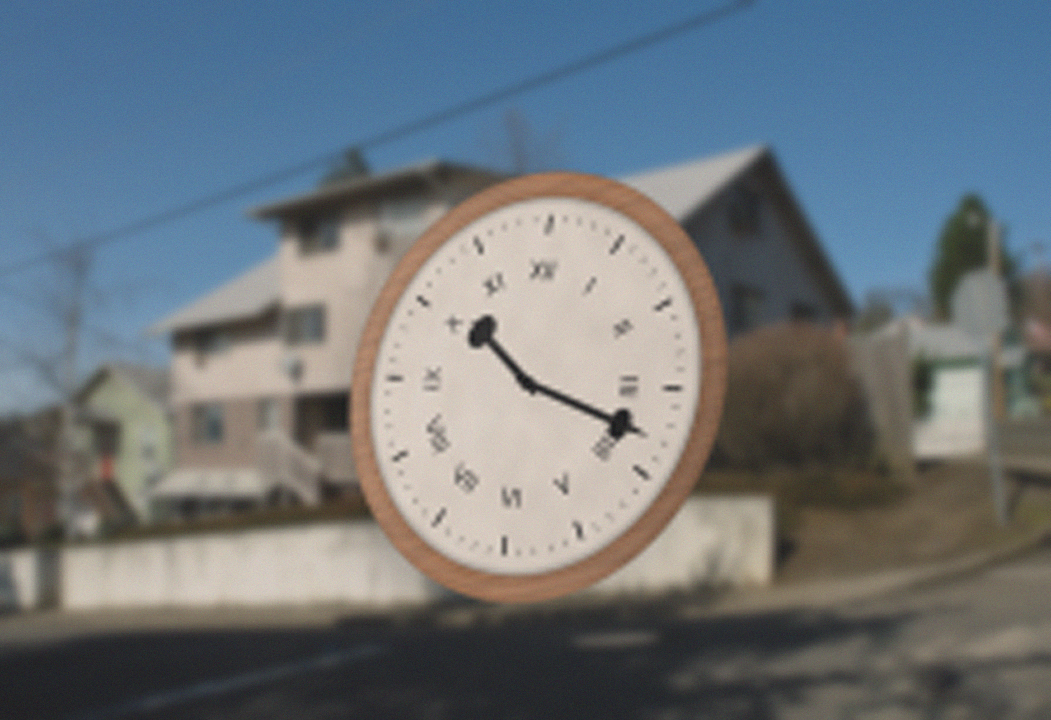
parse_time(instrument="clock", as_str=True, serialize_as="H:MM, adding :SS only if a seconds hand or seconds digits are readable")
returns 10:18
